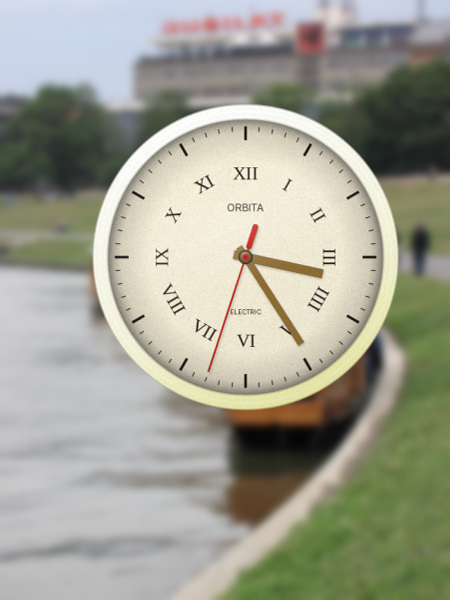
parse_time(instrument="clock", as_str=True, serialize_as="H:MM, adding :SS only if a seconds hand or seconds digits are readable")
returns 3:24:33
